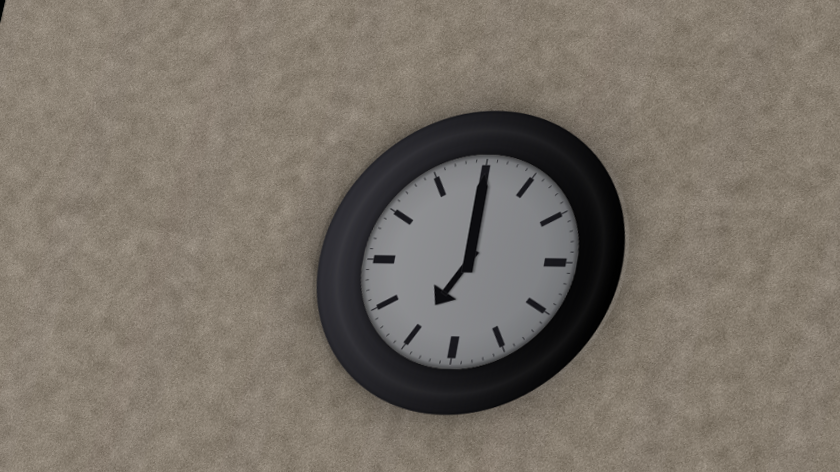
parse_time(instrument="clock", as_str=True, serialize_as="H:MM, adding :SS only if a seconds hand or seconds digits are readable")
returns 7:00
